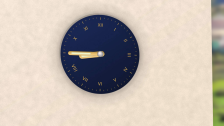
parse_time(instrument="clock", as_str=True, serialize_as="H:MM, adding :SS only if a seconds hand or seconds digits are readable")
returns 8:45
